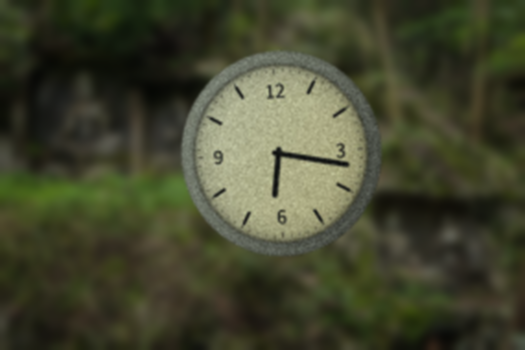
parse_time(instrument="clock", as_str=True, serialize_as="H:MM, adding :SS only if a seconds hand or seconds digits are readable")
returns 6:17
